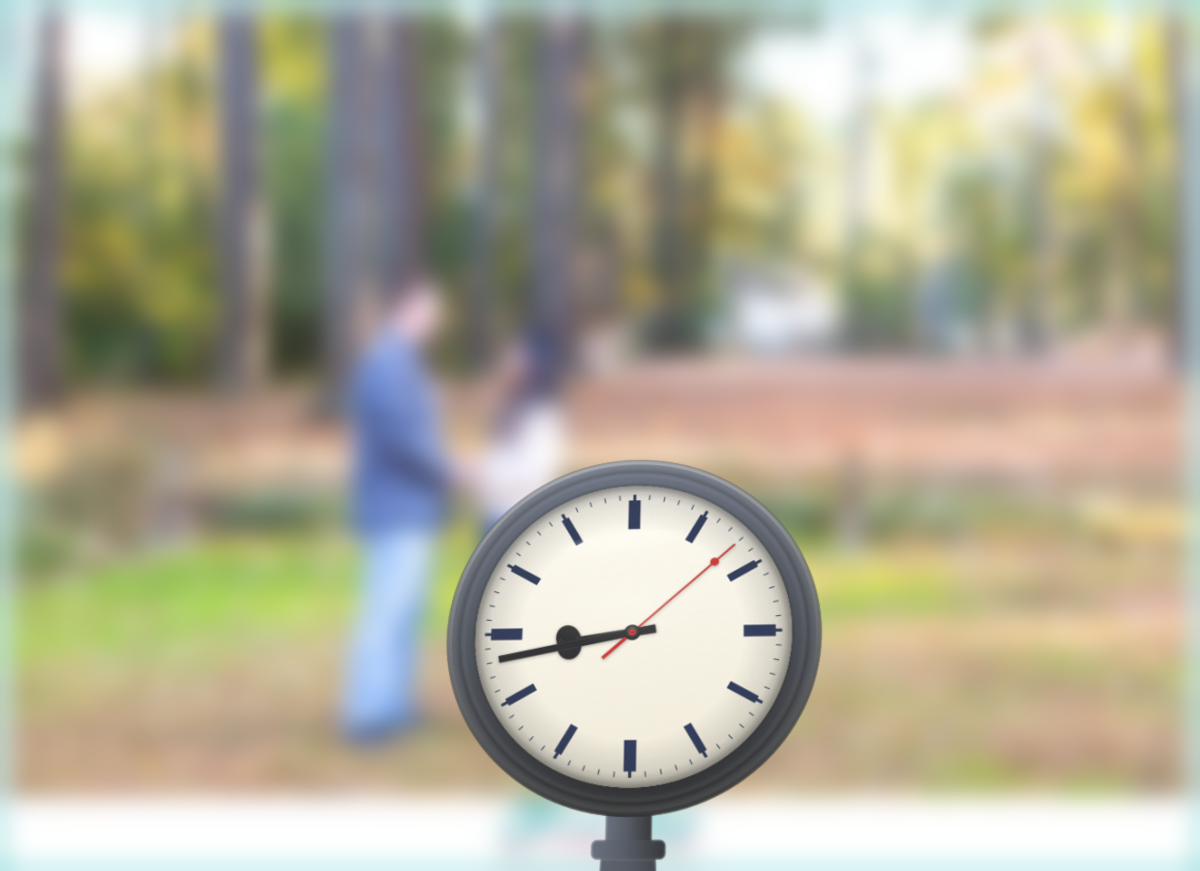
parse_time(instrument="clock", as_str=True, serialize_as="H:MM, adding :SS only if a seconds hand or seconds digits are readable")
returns 8:43:08
